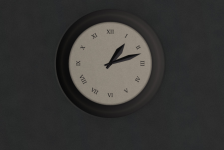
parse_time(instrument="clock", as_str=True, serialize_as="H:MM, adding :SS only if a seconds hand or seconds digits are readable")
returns 1:12
